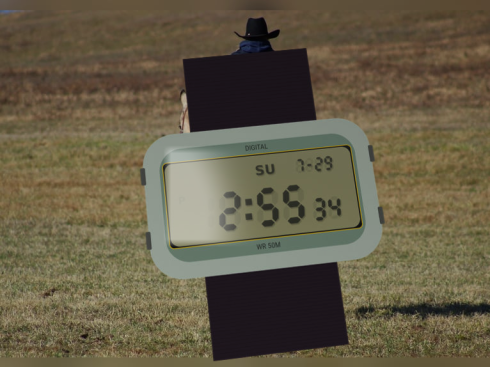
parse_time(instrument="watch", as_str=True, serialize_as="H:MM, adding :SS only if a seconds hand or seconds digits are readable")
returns 2:55:34
